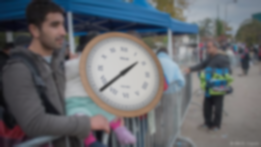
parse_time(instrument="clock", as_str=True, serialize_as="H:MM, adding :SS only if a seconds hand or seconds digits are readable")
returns 1:38
